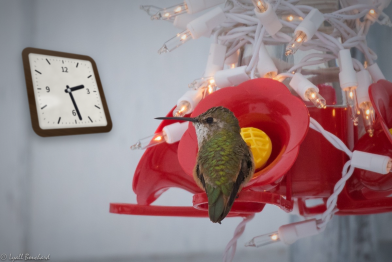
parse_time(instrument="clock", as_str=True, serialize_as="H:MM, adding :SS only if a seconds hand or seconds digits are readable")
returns 2:28
